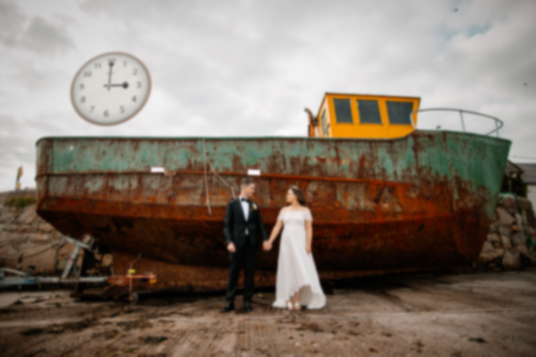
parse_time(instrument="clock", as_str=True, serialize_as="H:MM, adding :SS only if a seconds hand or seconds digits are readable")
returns 3:00
